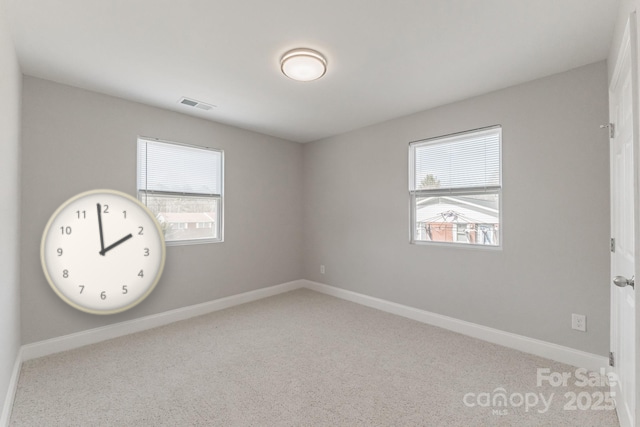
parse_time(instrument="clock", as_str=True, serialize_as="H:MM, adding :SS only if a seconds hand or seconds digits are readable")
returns 1:59
